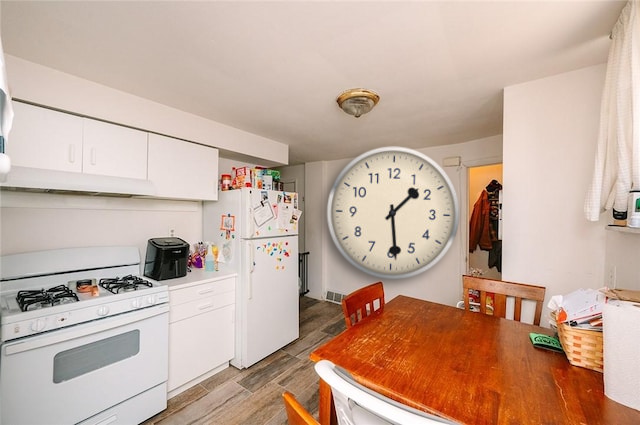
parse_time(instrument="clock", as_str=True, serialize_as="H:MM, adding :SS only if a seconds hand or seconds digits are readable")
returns 1:29
